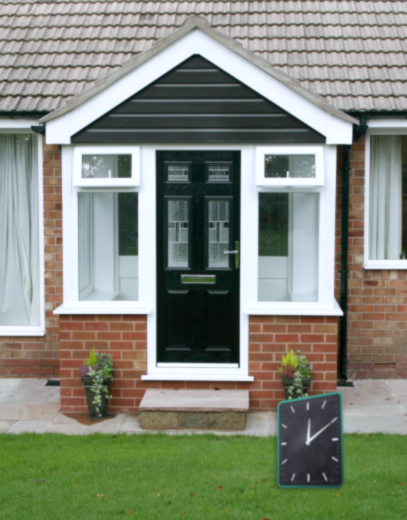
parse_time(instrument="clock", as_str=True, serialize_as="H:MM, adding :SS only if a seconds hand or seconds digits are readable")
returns 12:10
